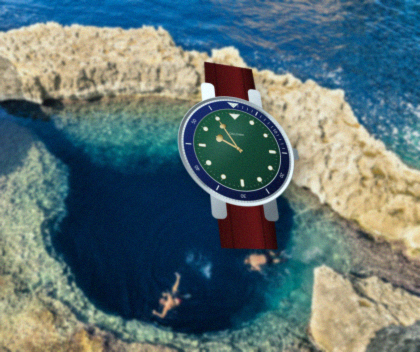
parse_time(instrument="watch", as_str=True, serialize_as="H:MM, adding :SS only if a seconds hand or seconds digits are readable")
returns 9:55
